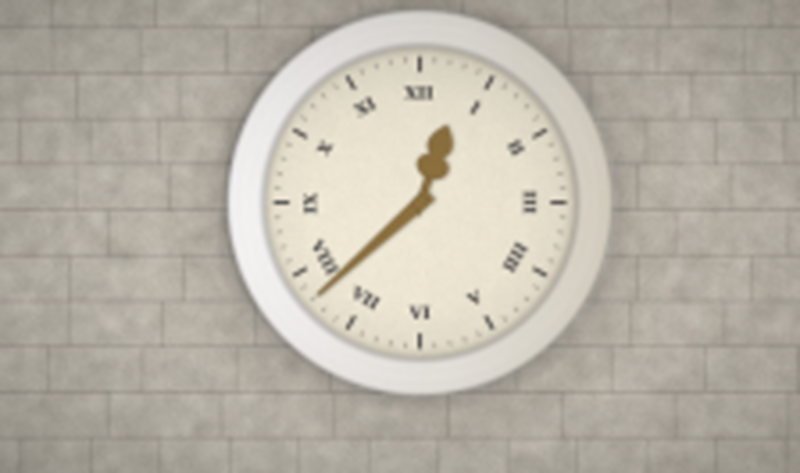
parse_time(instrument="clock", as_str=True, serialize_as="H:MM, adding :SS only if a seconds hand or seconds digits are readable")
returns 12:38
